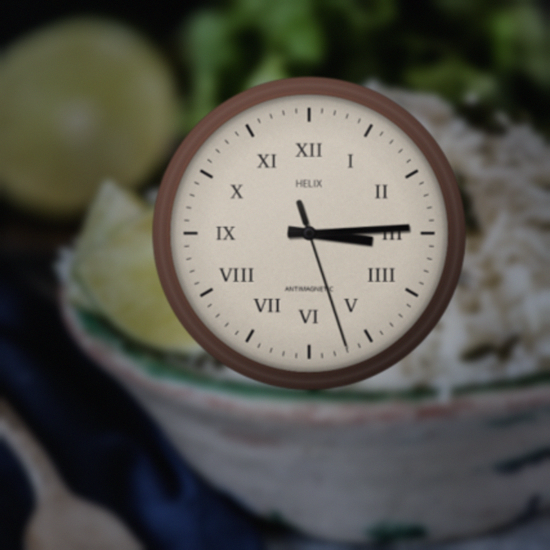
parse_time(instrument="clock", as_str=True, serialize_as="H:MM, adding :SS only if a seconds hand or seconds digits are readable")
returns 3:14:27
